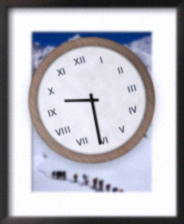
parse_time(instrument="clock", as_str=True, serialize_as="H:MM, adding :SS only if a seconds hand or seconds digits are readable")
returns 9:31
